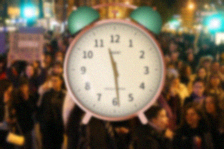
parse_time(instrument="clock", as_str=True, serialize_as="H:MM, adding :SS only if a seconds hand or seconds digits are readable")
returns 11:29
